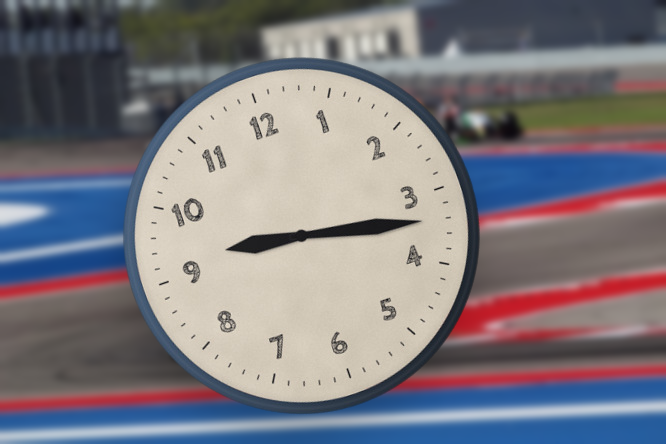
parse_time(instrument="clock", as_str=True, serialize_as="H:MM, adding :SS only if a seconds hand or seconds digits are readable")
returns 9:17
